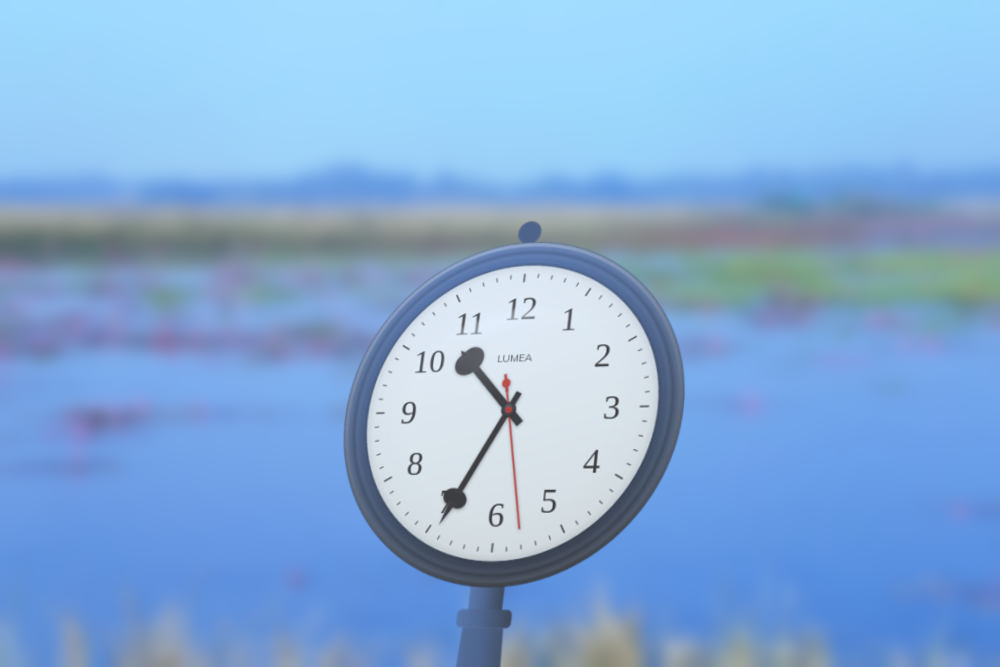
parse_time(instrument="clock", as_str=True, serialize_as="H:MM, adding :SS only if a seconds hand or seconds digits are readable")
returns 10:34:28
